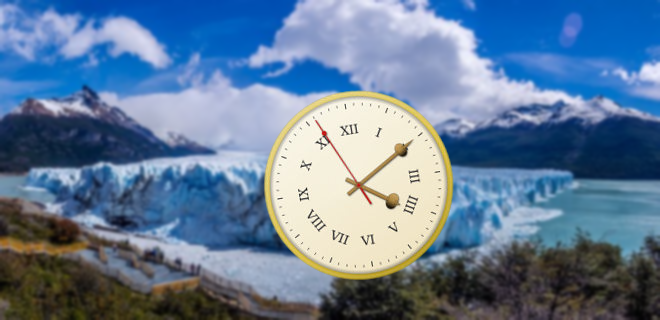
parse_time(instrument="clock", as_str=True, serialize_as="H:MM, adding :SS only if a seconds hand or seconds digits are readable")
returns 4:09:56
